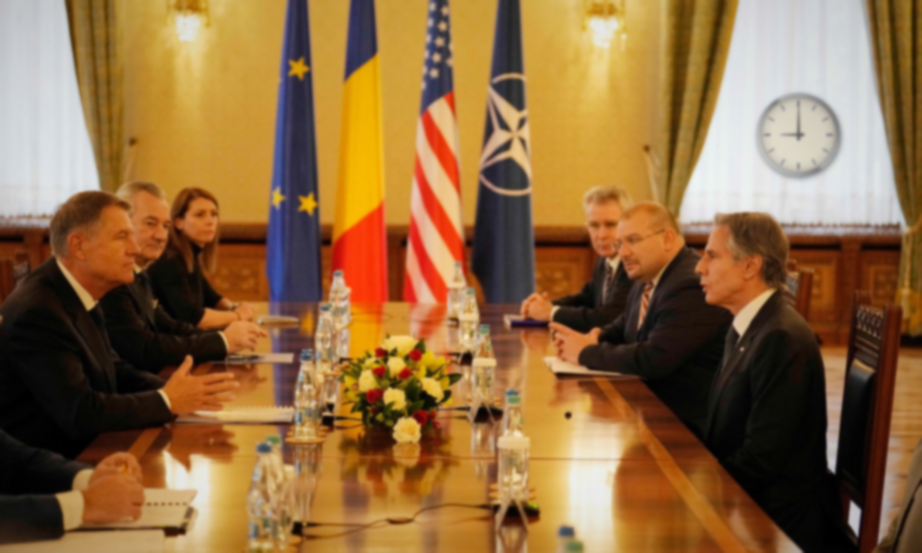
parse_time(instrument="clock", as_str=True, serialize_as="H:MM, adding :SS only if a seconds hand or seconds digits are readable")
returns 9:00
